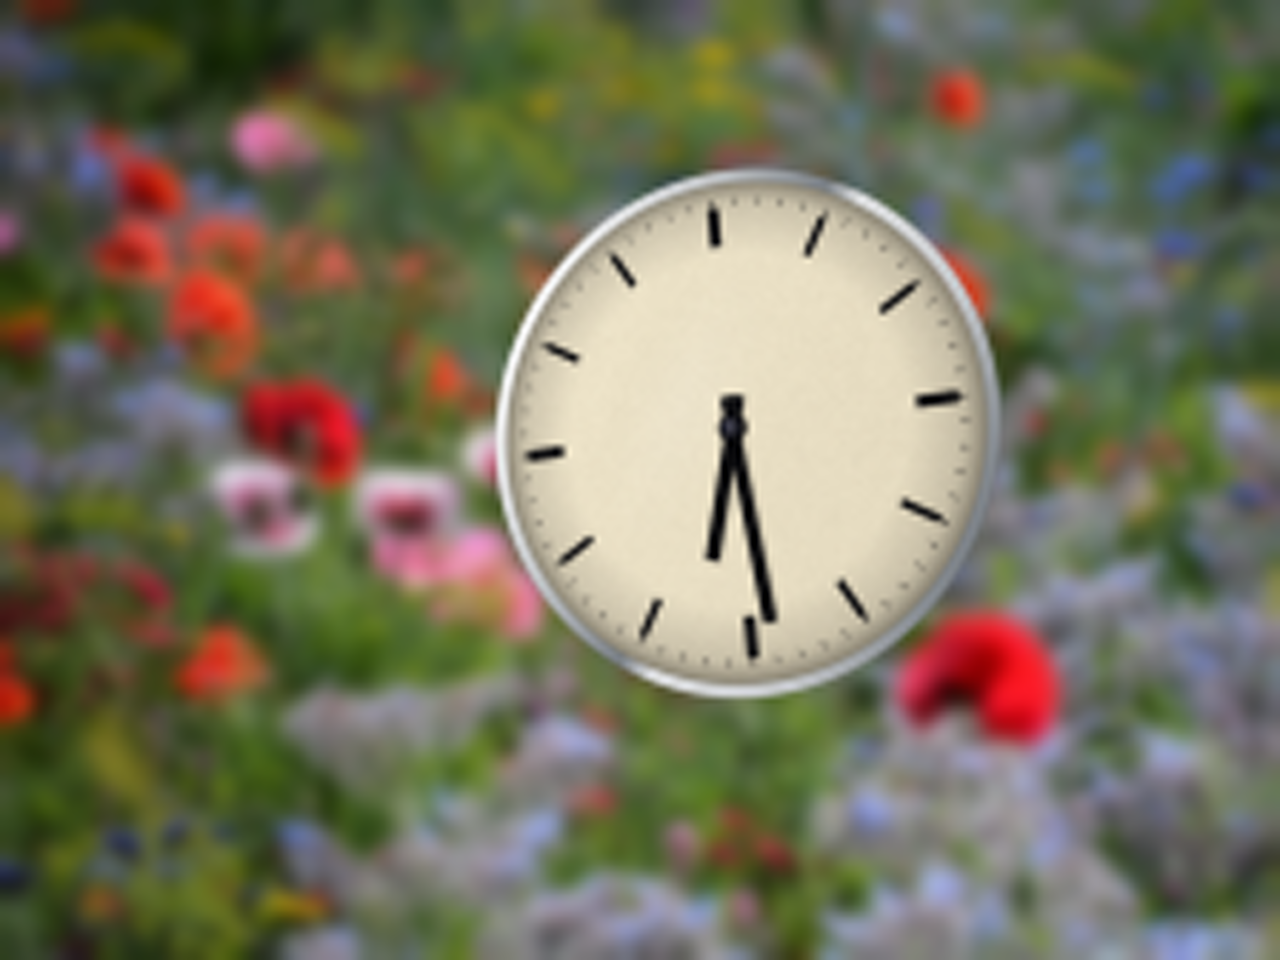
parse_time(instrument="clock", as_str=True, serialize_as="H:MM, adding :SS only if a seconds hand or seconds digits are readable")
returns 6:29
